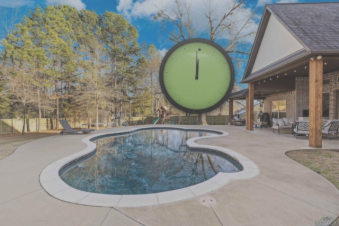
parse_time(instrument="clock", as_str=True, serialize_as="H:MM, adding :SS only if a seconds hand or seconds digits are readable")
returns 11:59
